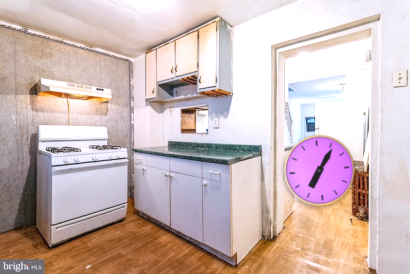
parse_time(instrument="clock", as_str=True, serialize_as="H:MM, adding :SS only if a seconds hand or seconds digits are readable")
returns 7:06
